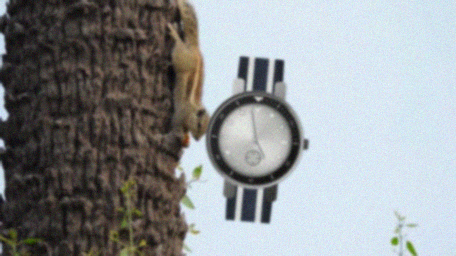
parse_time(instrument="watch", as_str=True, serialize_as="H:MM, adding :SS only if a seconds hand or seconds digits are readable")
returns 4:58
